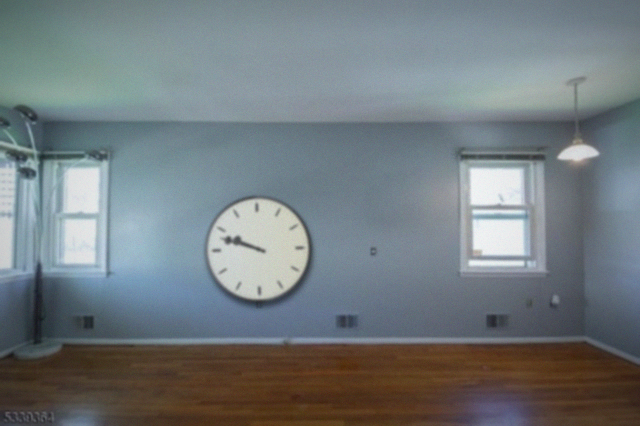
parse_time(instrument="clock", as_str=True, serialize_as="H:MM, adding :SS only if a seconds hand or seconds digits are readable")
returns 9:48
